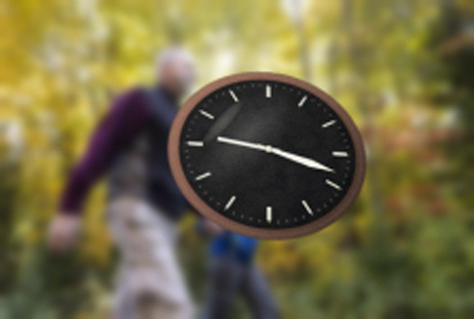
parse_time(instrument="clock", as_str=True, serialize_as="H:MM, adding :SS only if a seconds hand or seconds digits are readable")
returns 9:18
